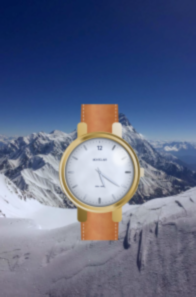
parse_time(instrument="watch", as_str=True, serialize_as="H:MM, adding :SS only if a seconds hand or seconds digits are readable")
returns 5:21
